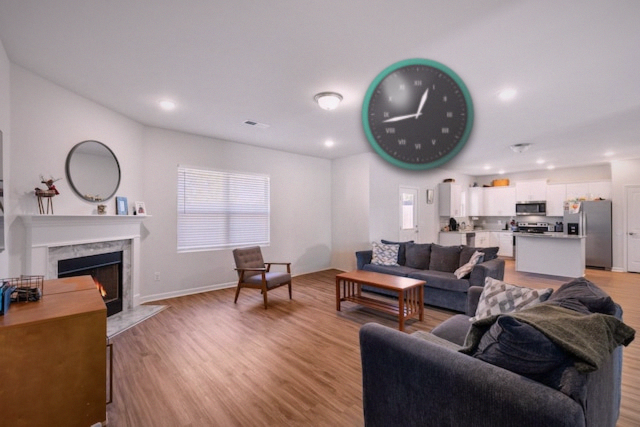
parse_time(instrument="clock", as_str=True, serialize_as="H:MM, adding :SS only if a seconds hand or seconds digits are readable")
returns 12:43
